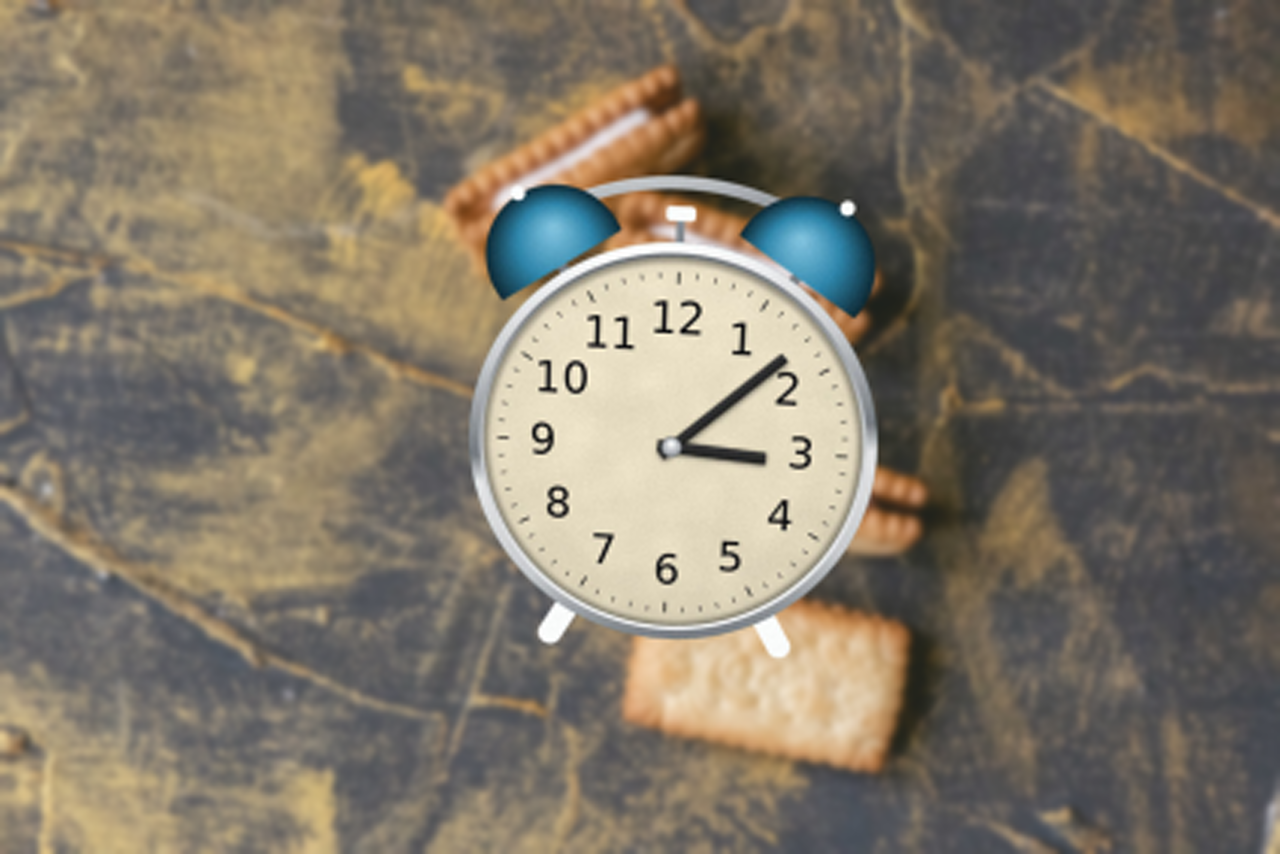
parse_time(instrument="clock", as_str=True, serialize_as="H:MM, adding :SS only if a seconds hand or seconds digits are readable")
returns 3:08
